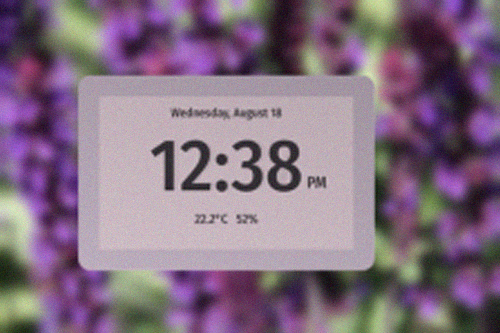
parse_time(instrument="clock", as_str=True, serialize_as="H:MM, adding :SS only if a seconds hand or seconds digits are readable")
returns 12:38
